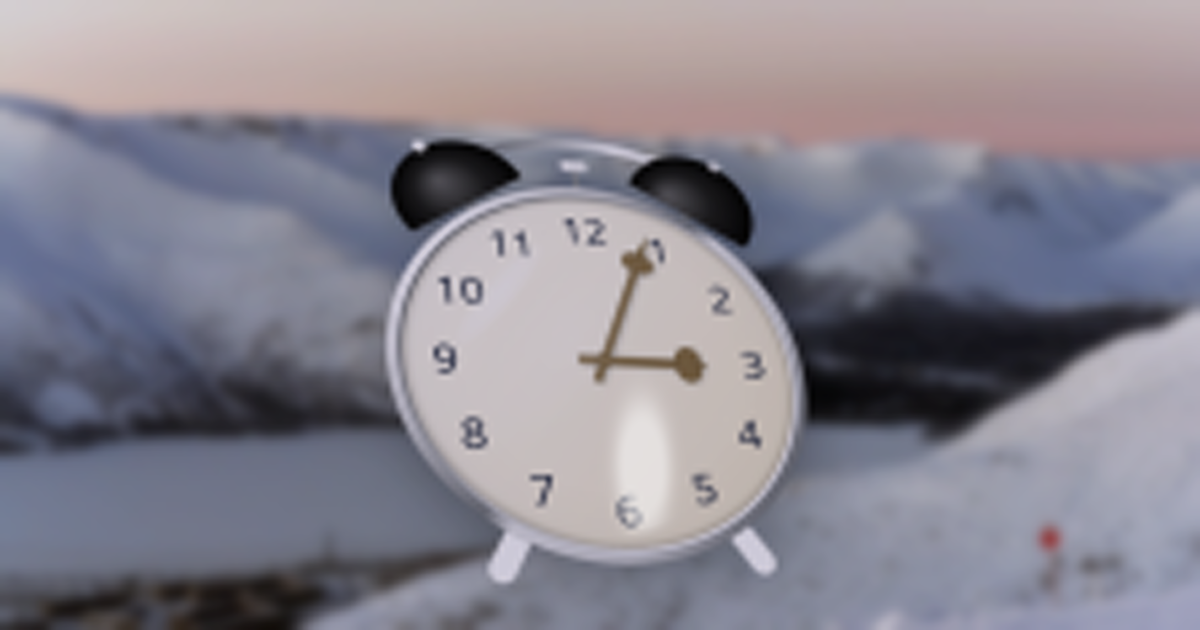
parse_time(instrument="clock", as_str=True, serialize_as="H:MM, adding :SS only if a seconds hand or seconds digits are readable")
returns 3:04
